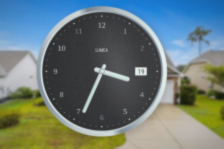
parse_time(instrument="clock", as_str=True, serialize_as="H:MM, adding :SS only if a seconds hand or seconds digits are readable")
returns 3:34
